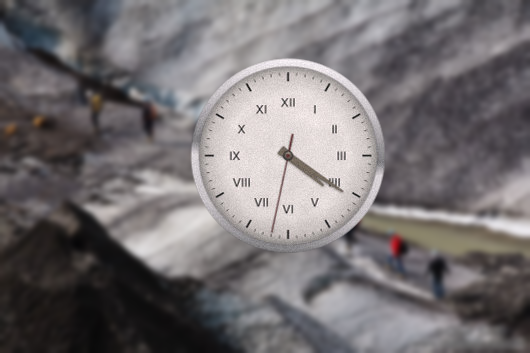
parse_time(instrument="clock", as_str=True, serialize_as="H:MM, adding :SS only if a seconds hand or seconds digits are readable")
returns 4:20:32
